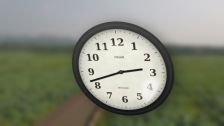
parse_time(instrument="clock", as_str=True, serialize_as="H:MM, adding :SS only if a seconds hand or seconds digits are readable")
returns 2:42
